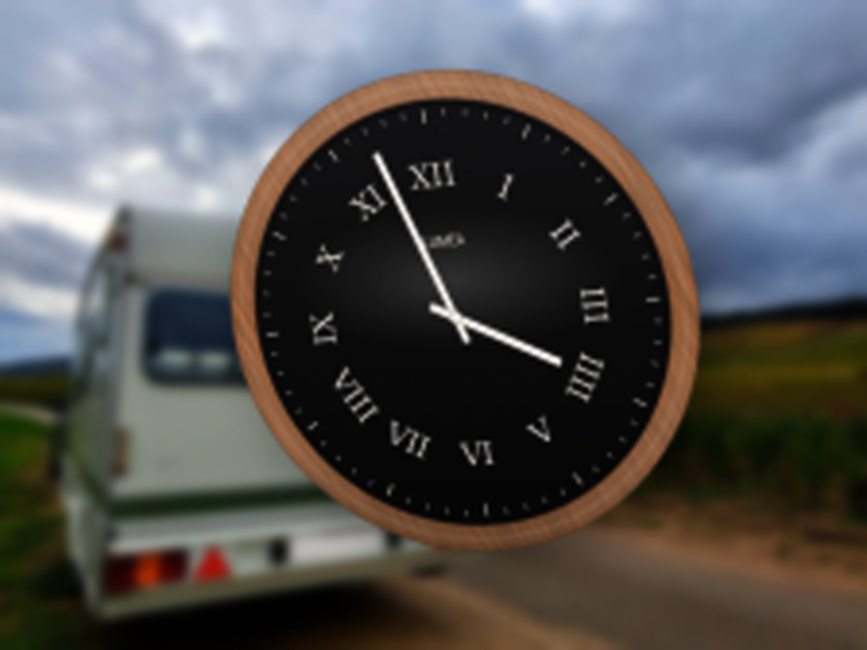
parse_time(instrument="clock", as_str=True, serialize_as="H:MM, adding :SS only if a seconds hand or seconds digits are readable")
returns 3:57
